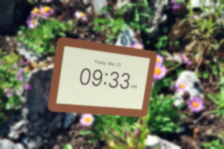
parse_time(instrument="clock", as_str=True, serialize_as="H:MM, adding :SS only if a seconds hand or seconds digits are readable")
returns 9:33
